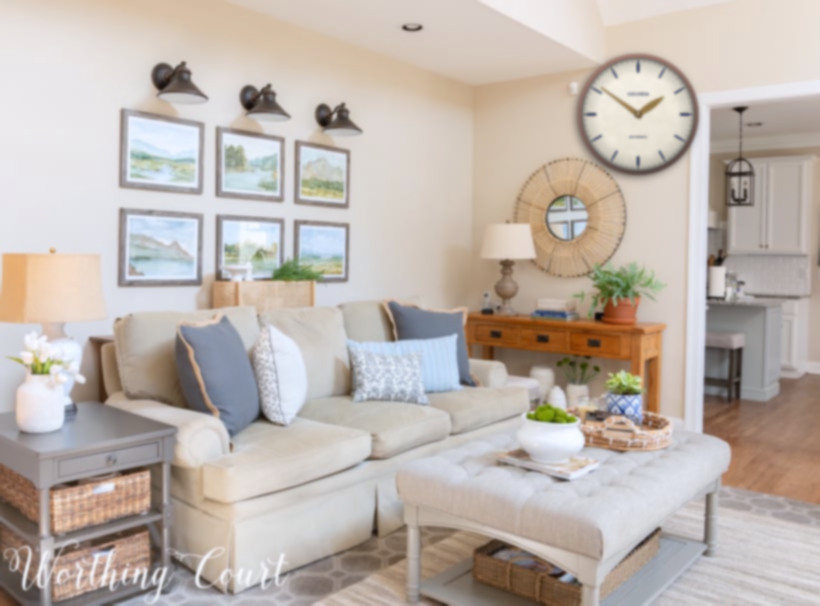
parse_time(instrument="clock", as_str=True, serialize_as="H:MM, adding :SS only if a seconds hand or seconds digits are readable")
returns 1:51
